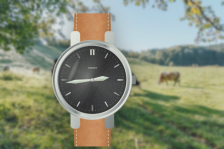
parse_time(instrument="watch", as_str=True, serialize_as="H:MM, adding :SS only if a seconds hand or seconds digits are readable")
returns 2:44
